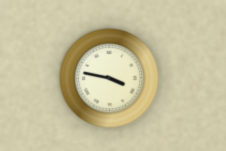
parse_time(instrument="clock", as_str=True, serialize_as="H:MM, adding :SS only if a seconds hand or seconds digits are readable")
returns 3:47
